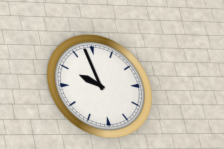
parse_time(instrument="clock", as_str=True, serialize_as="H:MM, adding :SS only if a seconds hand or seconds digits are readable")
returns 9:58
